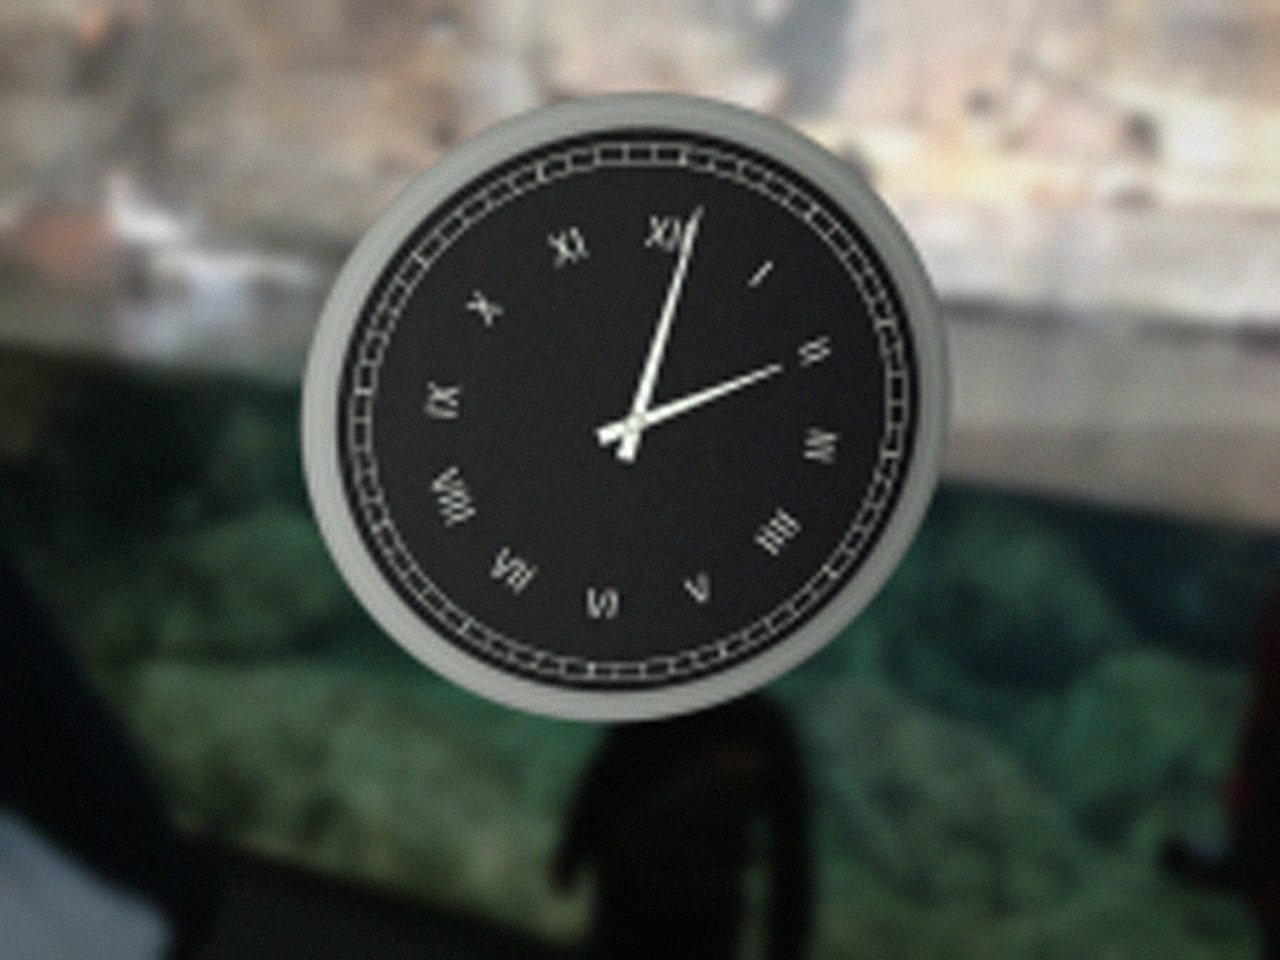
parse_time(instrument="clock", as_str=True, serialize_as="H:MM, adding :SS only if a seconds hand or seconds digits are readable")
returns 2:01
